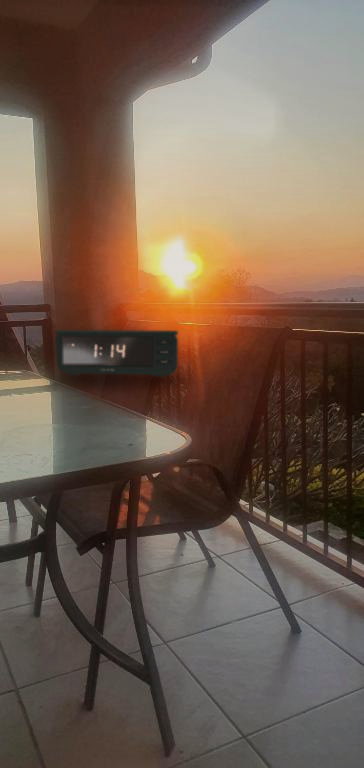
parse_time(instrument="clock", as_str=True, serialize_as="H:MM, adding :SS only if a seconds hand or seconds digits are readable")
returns 1:14
